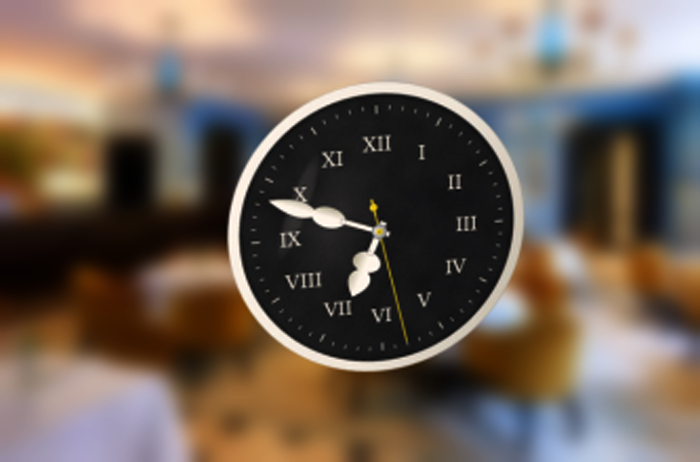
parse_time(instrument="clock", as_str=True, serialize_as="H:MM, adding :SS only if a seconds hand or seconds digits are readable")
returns 6:48:28
